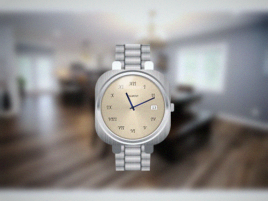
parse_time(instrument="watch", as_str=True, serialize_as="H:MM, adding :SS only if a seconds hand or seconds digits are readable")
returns 11:11
